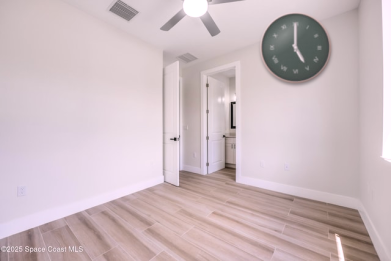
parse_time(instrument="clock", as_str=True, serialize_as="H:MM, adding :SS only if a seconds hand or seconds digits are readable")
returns 5:00
